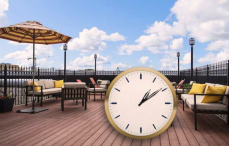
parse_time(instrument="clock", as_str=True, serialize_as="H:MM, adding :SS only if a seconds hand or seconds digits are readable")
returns 1:09
